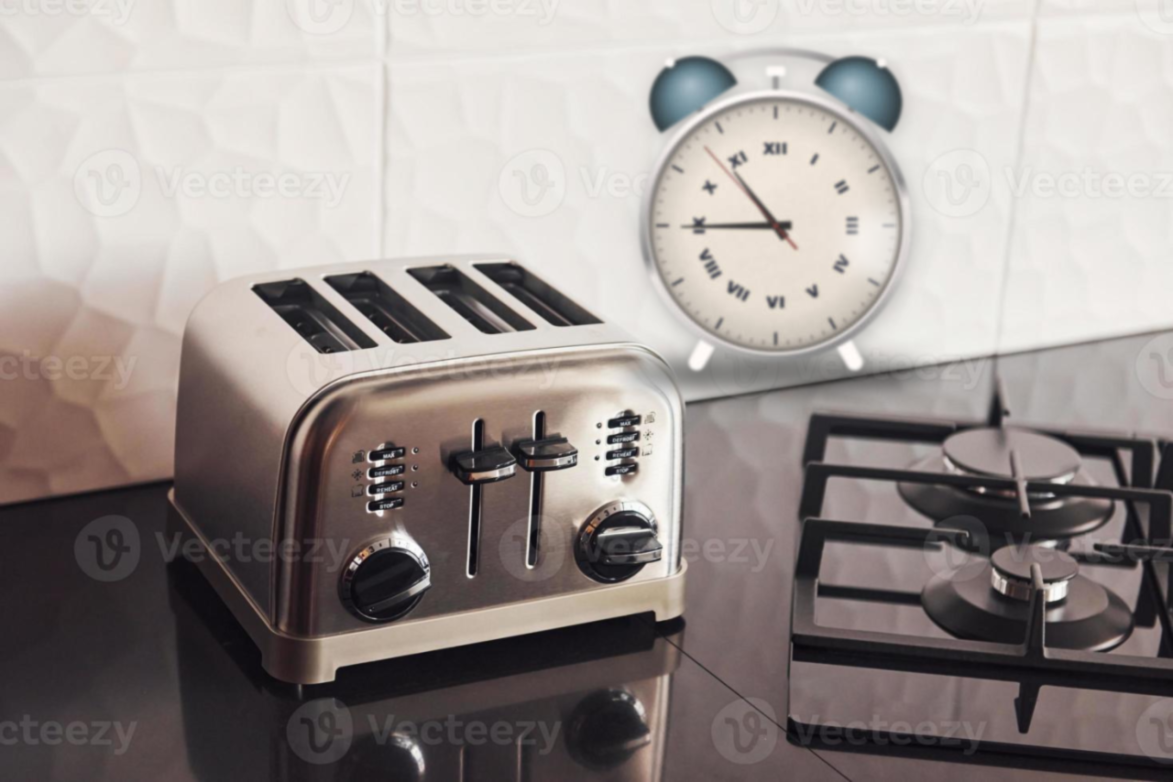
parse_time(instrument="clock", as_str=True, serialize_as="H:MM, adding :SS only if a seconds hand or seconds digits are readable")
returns 10:44:53
